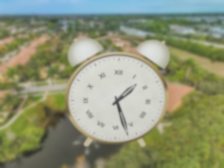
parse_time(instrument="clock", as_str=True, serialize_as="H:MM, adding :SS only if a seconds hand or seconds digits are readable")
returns 1:27
